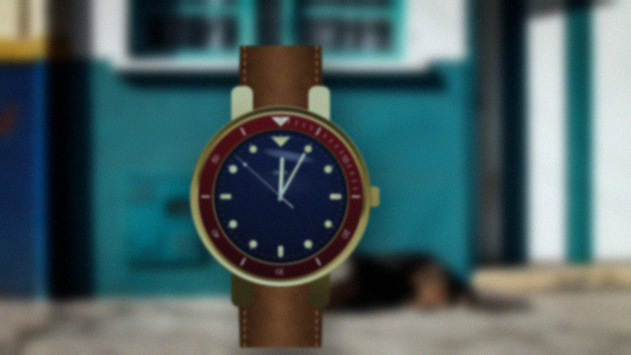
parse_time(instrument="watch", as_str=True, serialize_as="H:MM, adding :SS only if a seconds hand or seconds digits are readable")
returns 12:04:52
